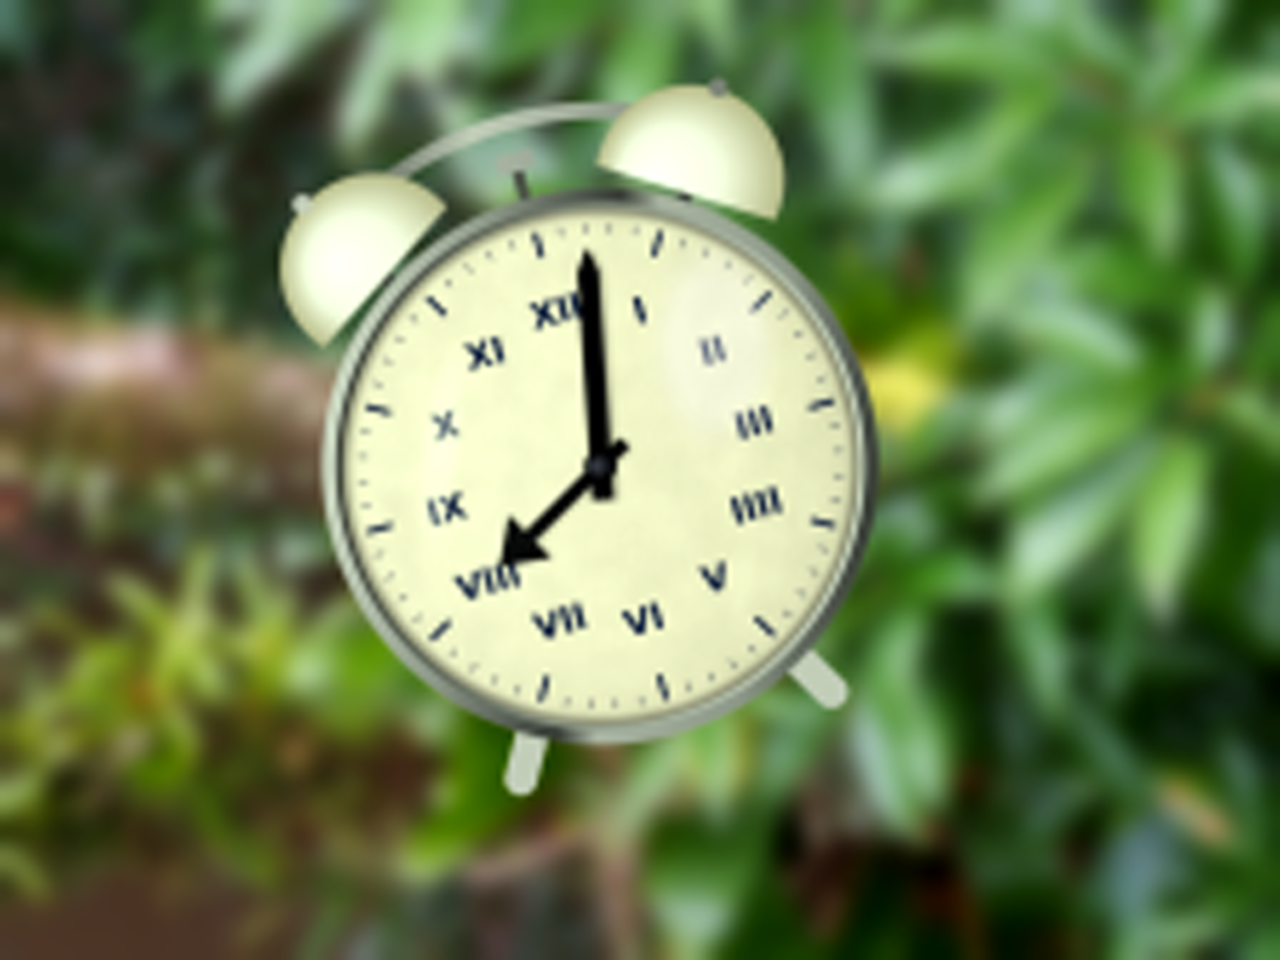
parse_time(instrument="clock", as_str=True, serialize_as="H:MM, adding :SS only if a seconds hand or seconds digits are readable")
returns 8:02
